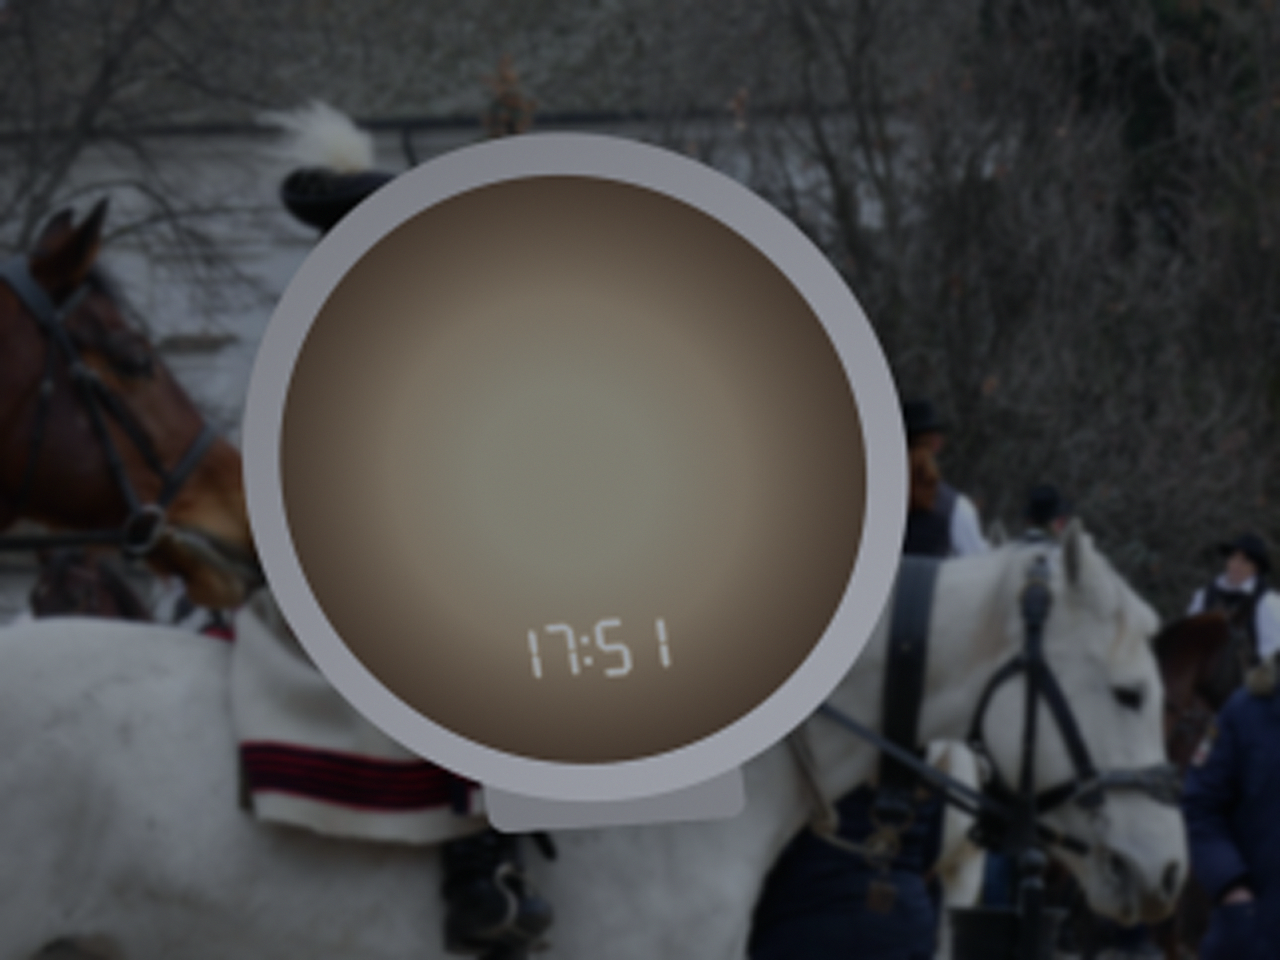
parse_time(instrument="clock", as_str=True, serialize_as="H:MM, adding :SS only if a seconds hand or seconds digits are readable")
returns 17:51
